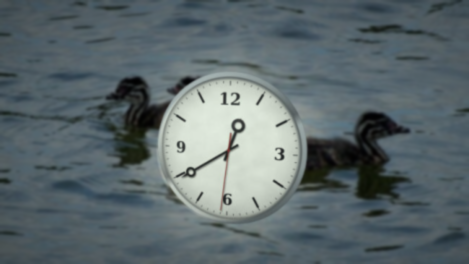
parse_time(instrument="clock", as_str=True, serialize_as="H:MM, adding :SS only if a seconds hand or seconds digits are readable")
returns 12:39:31
